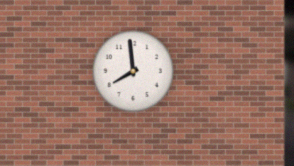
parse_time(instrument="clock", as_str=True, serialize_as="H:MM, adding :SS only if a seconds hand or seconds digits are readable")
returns 7:59
